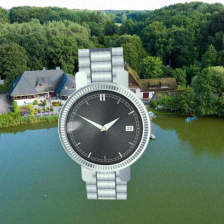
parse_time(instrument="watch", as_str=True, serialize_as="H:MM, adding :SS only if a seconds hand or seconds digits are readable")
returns 1:50
